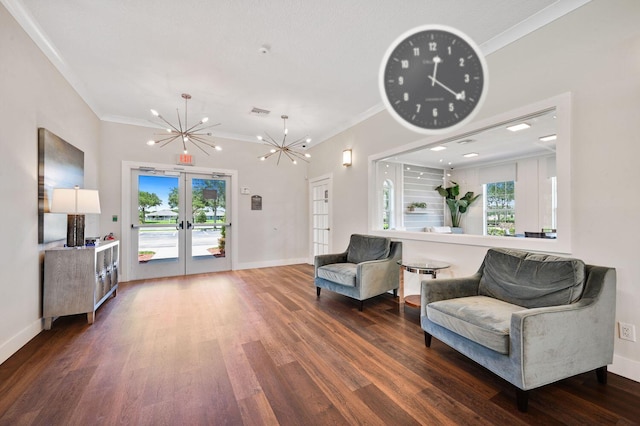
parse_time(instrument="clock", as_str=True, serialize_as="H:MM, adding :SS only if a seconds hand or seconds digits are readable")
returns 12:21
